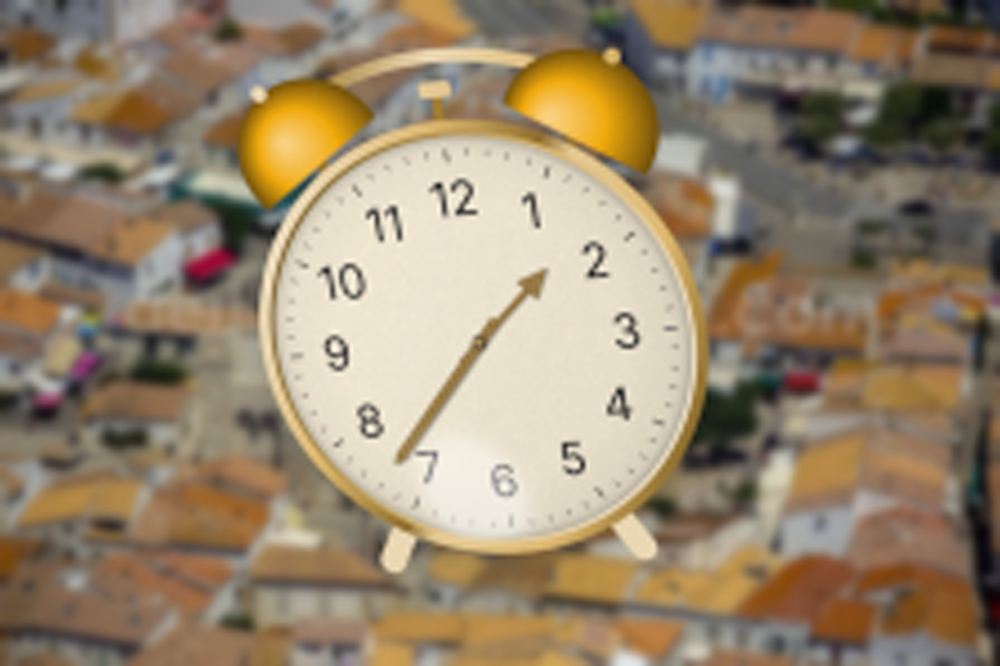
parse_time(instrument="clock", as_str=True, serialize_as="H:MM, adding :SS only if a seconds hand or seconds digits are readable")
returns 1:37
